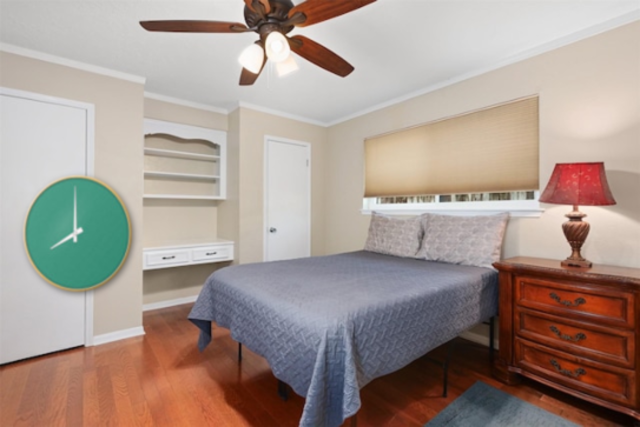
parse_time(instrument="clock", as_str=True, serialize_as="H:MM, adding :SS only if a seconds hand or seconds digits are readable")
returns 8:00
